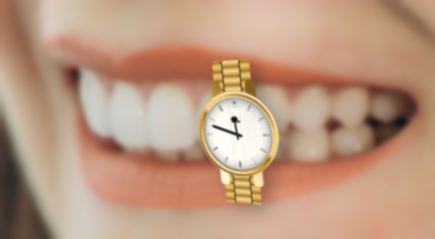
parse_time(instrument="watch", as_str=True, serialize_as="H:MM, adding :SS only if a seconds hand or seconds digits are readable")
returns 11:48
